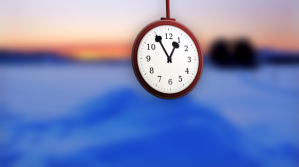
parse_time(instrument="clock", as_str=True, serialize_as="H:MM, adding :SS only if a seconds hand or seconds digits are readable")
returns 12:55
